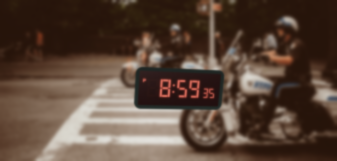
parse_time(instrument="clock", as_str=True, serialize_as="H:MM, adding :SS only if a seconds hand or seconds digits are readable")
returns 8:59
